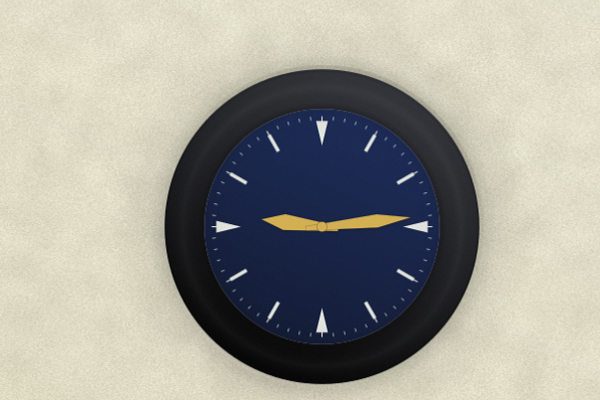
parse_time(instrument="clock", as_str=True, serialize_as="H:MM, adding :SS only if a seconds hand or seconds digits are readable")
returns 9:14
